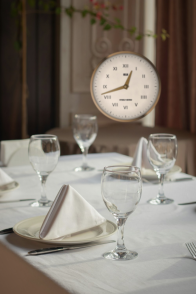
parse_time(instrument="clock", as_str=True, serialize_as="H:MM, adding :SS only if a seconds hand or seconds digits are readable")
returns 12:42
